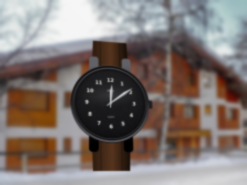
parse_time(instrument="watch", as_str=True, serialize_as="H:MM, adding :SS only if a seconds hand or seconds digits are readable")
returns 12:09
